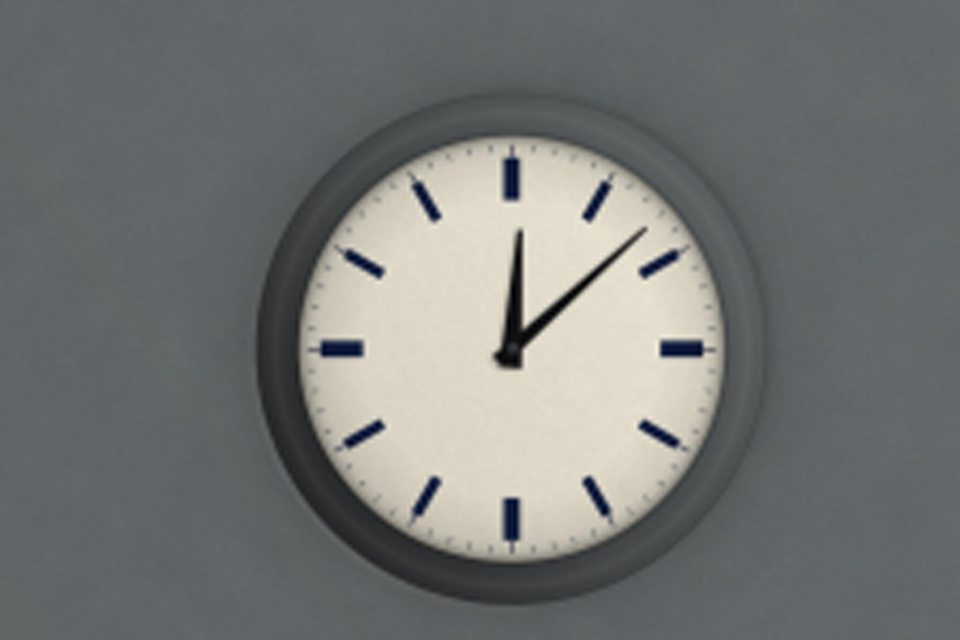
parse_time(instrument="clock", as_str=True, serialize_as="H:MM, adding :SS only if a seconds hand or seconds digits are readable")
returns 12:08
